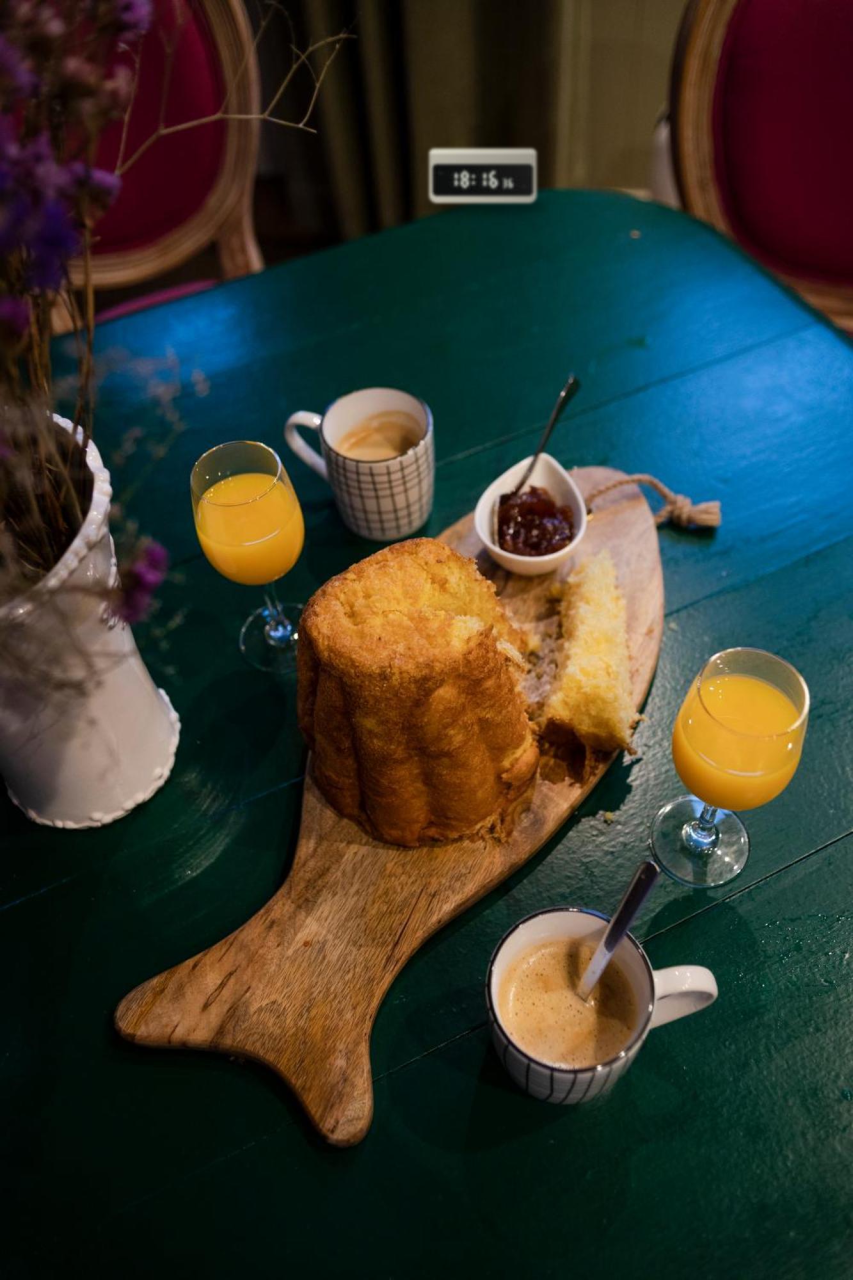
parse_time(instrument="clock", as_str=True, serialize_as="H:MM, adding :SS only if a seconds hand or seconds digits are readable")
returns 18:16
